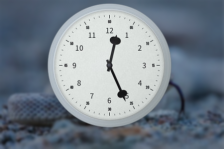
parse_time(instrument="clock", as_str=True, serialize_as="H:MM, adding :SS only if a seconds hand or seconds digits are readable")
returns 12:26
